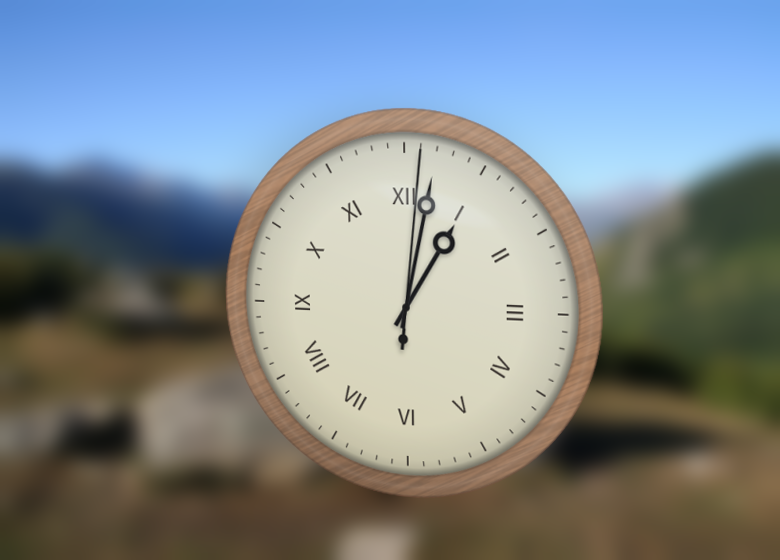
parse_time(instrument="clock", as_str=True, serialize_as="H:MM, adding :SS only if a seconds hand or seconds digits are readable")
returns 1:02:01
